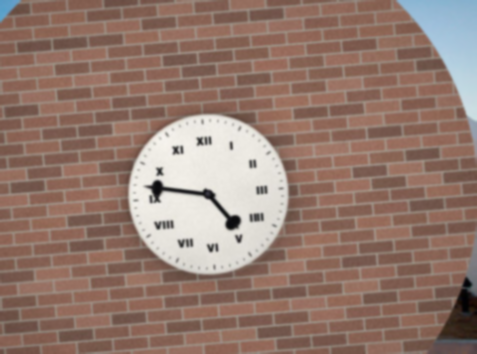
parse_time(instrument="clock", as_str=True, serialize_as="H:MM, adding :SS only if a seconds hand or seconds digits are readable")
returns 4:47
